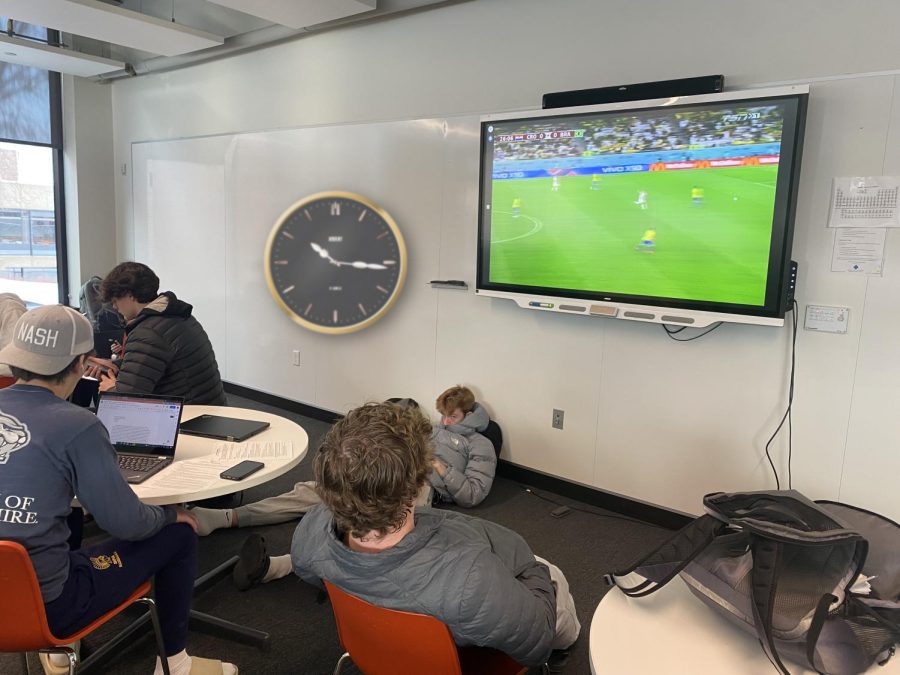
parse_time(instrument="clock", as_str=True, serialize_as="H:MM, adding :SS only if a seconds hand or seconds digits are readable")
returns 10:16
